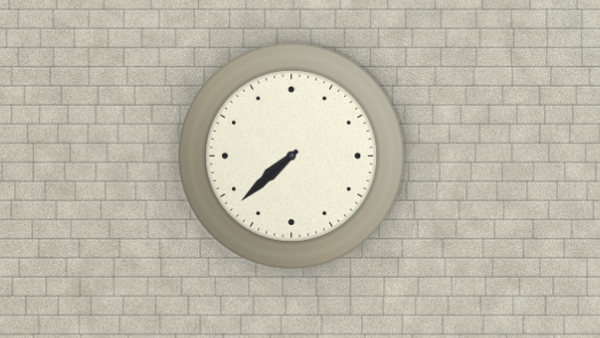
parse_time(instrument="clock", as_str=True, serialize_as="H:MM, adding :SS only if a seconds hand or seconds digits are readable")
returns 7:38
